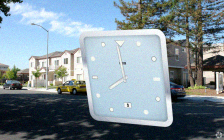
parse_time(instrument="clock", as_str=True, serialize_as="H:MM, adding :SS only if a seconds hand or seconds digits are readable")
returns 7:59
